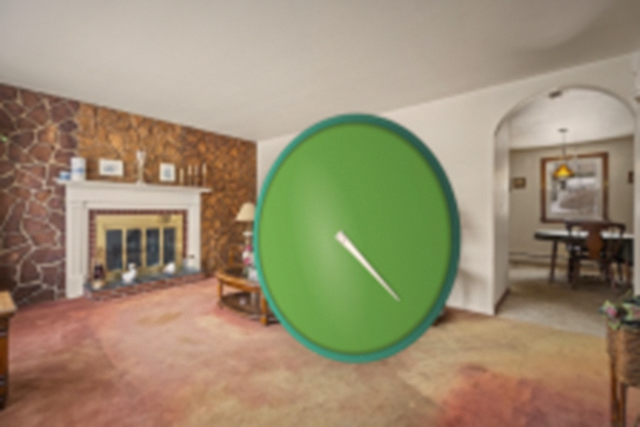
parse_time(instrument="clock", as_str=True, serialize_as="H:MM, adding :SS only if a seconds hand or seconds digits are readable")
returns 4:22
